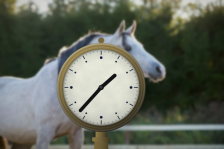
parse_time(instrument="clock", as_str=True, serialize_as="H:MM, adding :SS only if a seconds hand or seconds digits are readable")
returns 1:37
